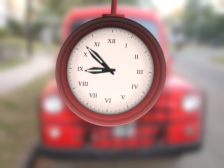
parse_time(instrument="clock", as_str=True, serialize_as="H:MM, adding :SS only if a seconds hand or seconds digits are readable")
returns 8:52
